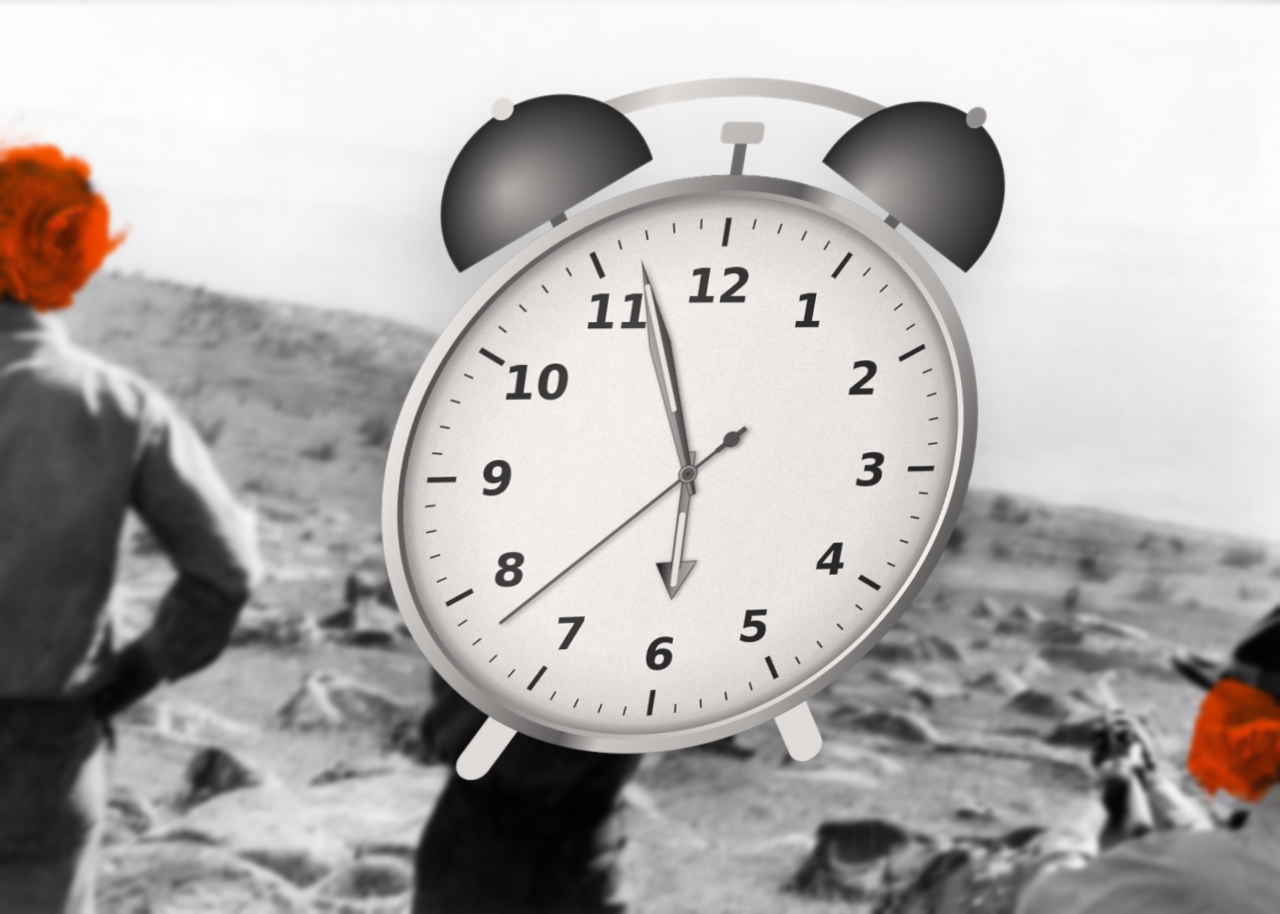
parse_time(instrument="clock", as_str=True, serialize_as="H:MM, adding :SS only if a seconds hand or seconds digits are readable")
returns 5:56:38
